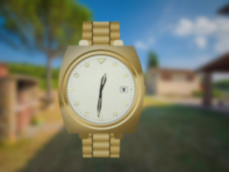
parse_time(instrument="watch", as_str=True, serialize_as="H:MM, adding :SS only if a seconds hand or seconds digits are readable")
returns 12:31
